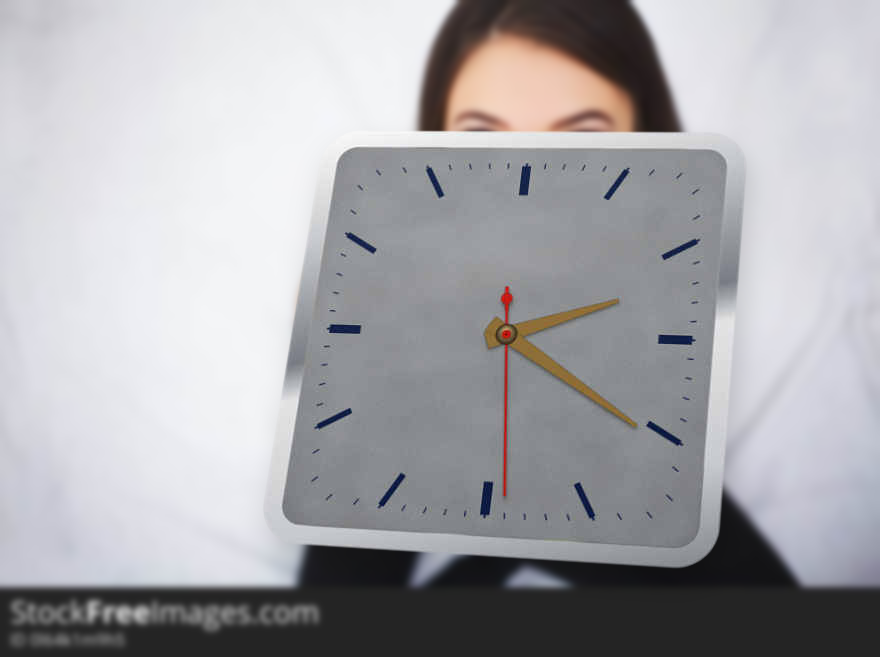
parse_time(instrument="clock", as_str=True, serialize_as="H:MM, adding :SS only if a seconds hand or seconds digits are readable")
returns 2:20:29
